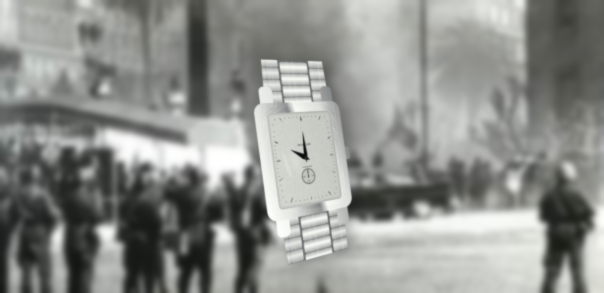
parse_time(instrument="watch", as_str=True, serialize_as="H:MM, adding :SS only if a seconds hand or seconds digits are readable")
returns 10:00
